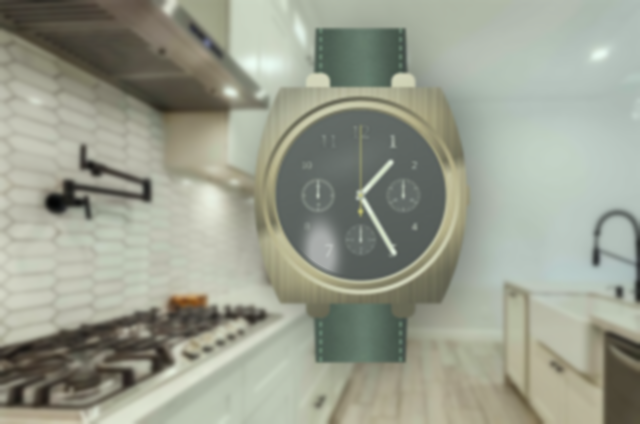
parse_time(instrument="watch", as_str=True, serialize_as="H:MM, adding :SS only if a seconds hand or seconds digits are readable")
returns 1:25
